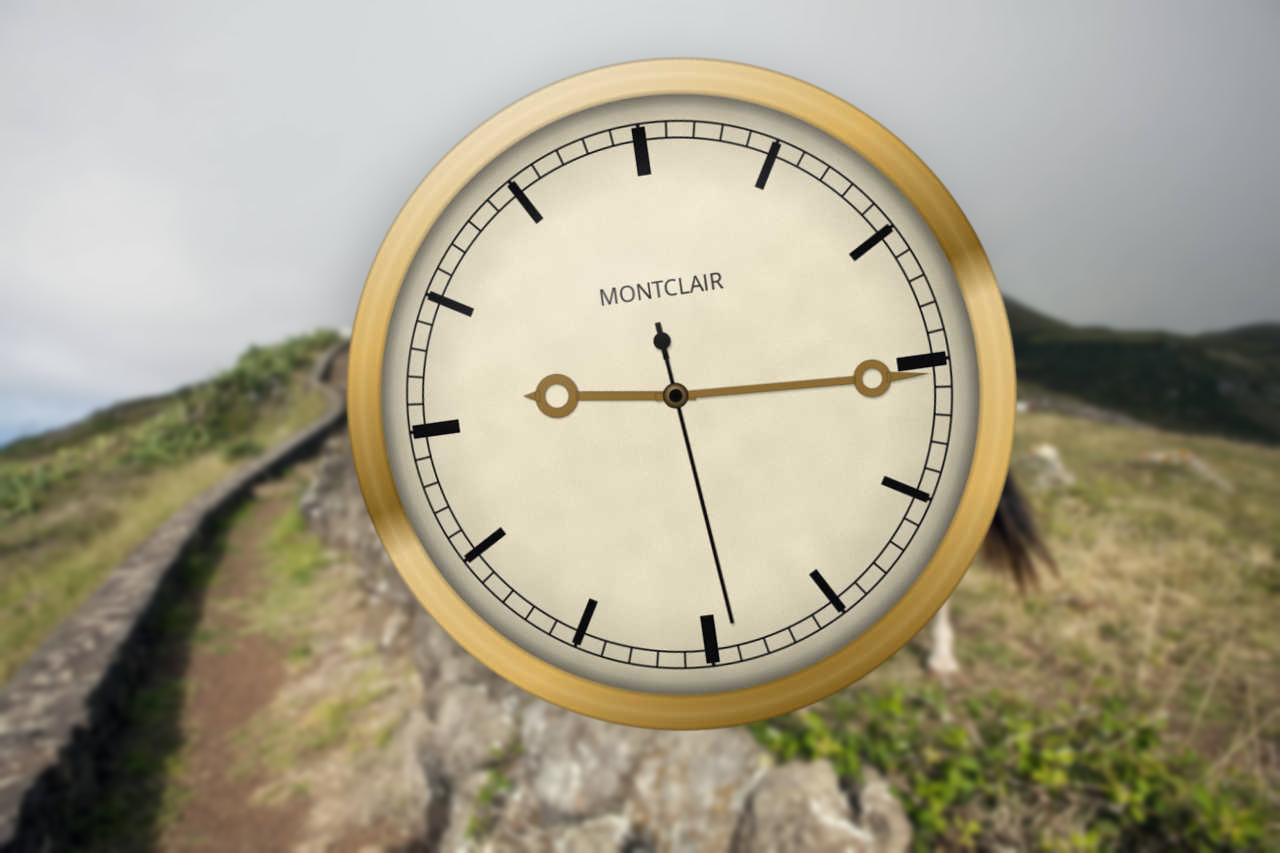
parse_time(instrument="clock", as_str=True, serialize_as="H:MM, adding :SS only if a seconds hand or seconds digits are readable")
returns 9:15:29
